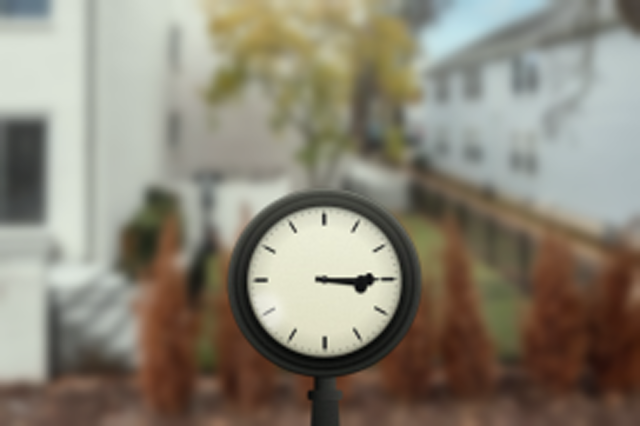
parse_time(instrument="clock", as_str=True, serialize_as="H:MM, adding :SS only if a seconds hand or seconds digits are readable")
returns 3:15
